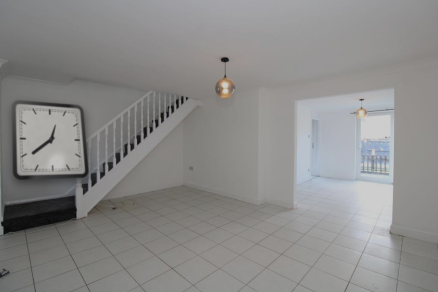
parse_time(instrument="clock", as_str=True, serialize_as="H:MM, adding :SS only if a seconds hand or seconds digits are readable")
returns 12:39
